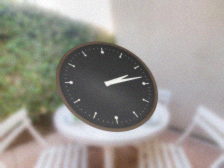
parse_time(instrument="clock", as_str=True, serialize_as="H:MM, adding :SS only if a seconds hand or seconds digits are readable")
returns 2:13
